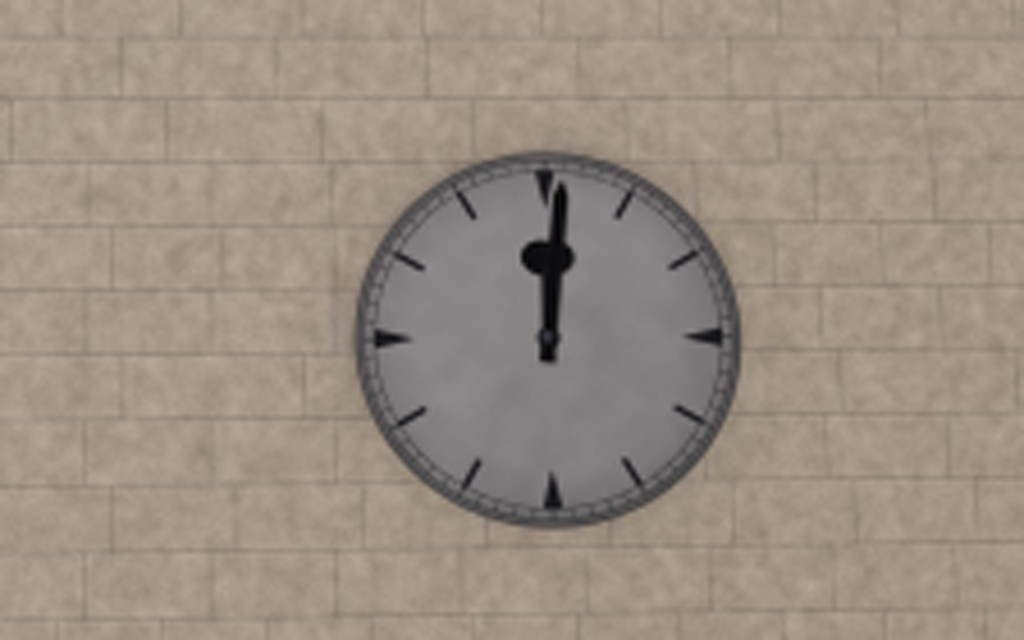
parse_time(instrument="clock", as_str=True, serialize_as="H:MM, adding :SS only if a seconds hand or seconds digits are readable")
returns 12:01
